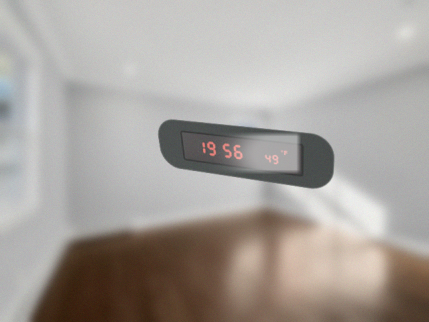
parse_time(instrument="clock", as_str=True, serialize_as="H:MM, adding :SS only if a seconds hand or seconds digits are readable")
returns 19:56
